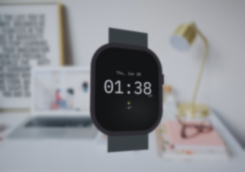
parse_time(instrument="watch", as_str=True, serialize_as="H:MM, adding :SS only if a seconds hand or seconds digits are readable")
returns 1:38
